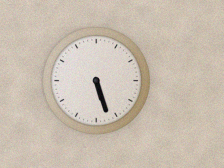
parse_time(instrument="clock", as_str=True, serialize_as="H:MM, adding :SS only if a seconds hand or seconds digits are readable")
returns 5:27
